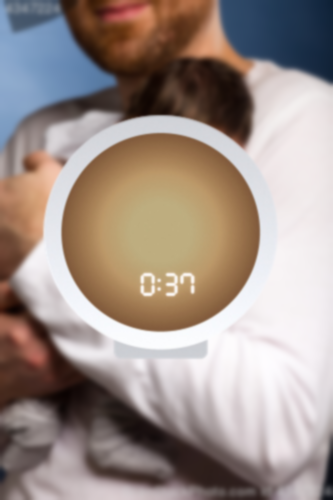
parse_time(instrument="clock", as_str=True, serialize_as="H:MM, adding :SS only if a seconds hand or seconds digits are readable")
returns 0:37
